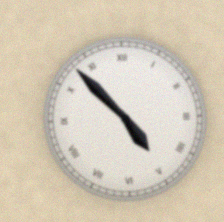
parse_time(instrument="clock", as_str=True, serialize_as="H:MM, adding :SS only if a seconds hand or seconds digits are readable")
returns 4:53
